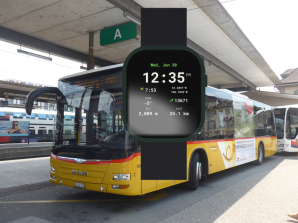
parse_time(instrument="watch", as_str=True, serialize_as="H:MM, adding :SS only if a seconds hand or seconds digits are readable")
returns 12:35
